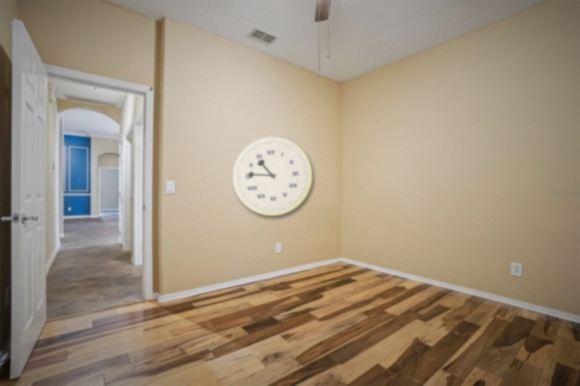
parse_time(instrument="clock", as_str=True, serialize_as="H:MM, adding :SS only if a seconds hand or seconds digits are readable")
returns 10:46
